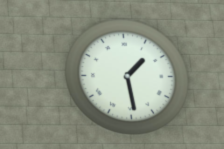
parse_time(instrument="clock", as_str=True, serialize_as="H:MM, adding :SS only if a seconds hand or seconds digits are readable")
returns 1:29
